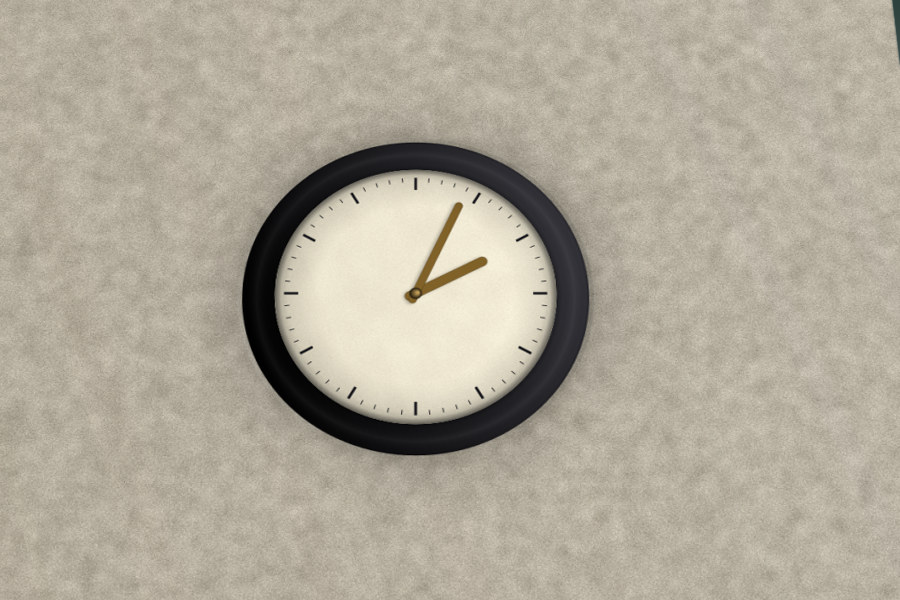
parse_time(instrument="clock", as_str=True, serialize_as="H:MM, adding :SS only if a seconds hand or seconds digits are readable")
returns 2:04
